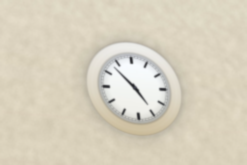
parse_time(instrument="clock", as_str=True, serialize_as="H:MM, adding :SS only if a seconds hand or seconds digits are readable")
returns 4:53
